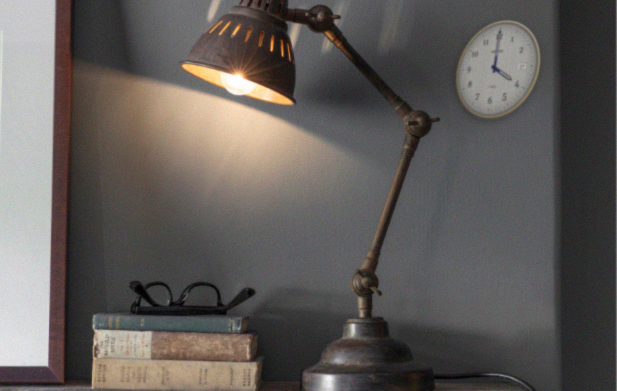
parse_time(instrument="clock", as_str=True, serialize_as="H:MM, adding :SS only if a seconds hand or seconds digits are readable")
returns 4:00
